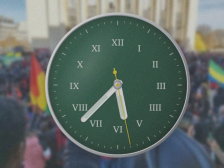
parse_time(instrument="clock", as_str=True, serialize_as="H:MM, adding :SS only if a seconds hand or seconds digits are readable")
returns 5:37:28
